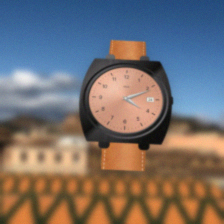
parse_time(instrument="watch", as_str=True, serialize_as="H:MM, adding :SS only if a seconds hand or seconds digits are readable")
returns 4:11
